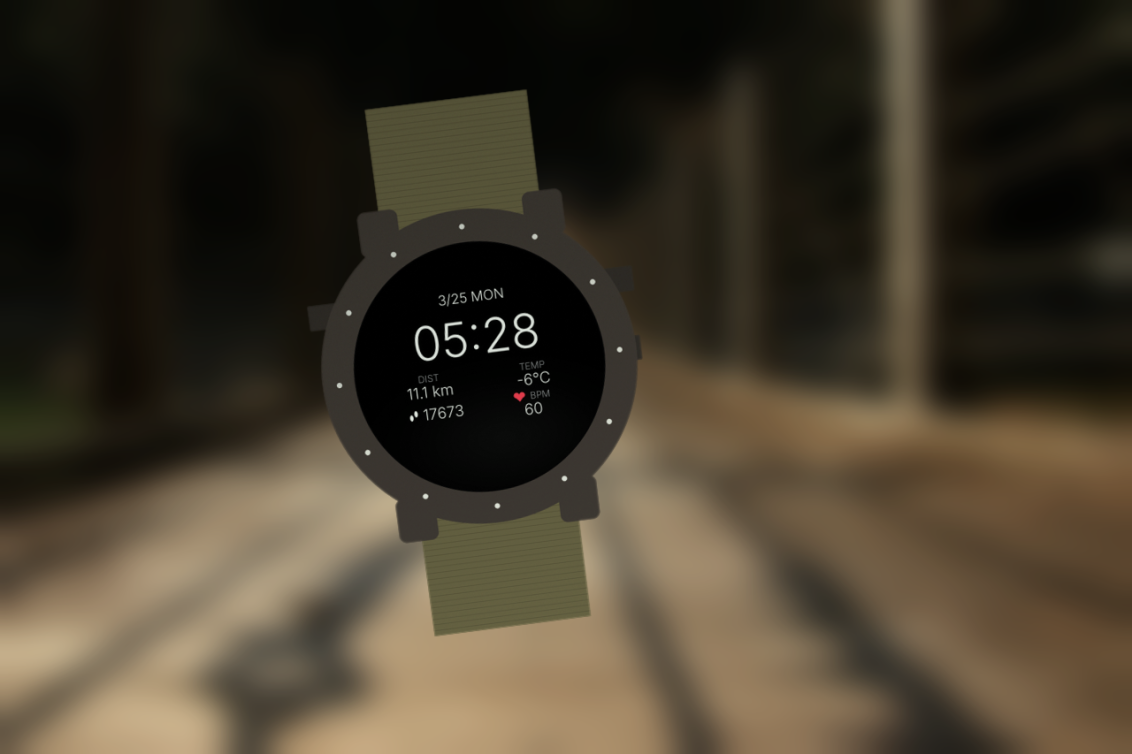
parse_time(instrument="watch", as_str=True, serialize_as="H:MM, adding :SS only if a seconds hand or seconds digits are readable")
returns 5:28
